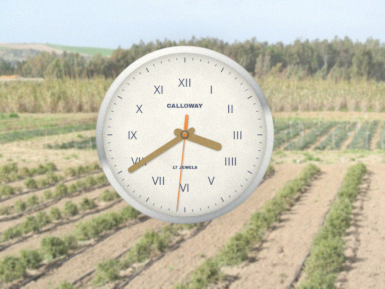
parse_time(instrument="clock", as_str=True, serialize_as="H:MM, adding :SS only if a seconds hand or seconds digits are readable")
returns 3:39:31
